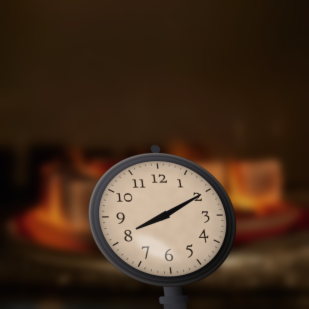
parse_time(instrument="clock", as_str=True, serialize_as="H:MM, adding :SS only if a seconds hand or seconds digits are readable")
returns 8:10
